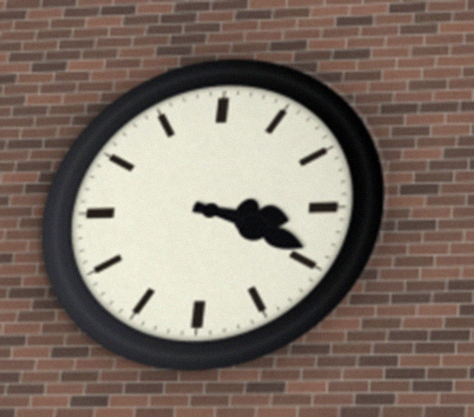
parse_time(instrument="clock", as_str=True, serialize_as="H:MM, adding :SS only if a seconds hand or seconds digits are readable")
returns 3:19
